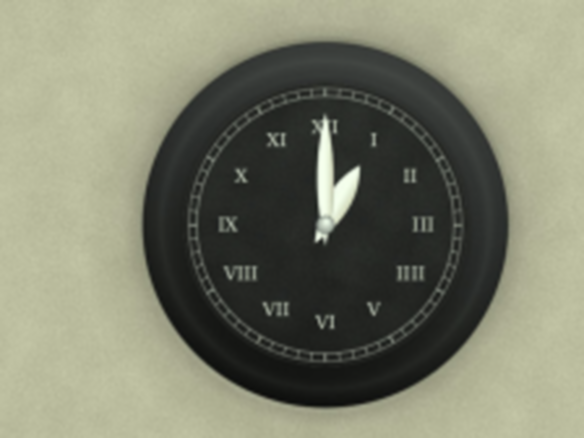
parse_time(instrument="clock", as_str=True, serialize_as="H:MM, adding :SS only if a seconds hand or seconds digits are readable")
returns 1:00
